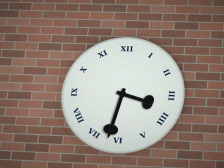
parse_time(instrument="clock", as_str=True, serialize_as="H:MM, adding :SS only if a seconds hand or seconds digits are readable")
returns 3:32
